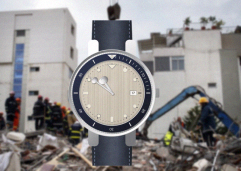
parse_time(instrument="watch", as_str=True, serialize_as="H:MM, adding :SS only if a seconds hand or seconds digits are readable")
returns 10:51
